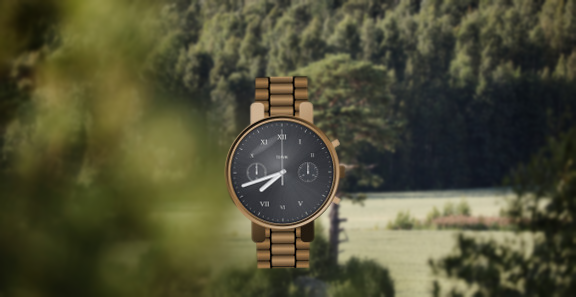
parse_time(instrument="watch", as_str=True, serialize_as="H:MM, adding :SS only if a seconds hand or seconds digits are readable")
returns 7:42
